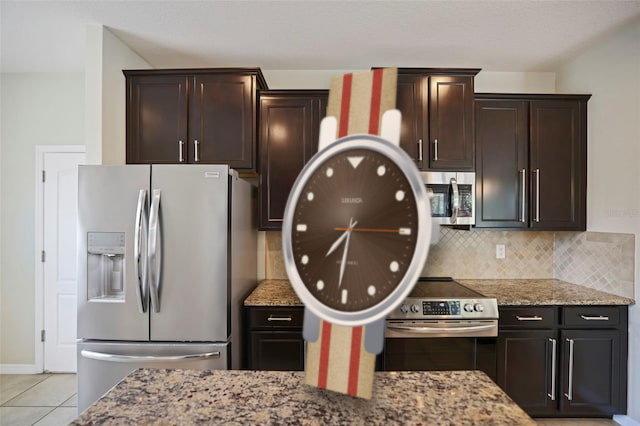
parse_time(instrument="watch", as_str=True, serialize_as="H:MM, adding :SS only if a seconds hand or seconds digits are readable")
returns 7:31:15
